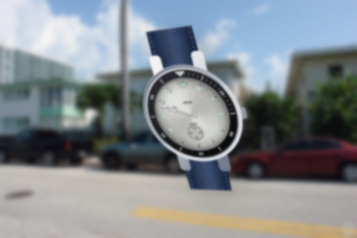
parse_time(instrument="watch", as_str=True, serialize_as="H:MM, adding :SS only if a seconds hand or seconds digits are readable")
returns 9:48
